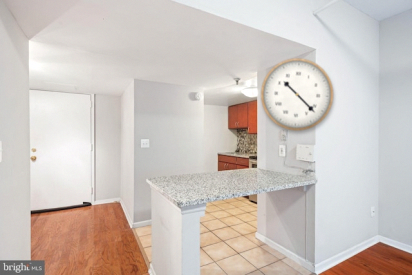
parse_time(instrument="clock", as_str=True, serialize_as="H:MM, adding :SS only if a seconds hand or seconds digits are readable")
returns 10:22
